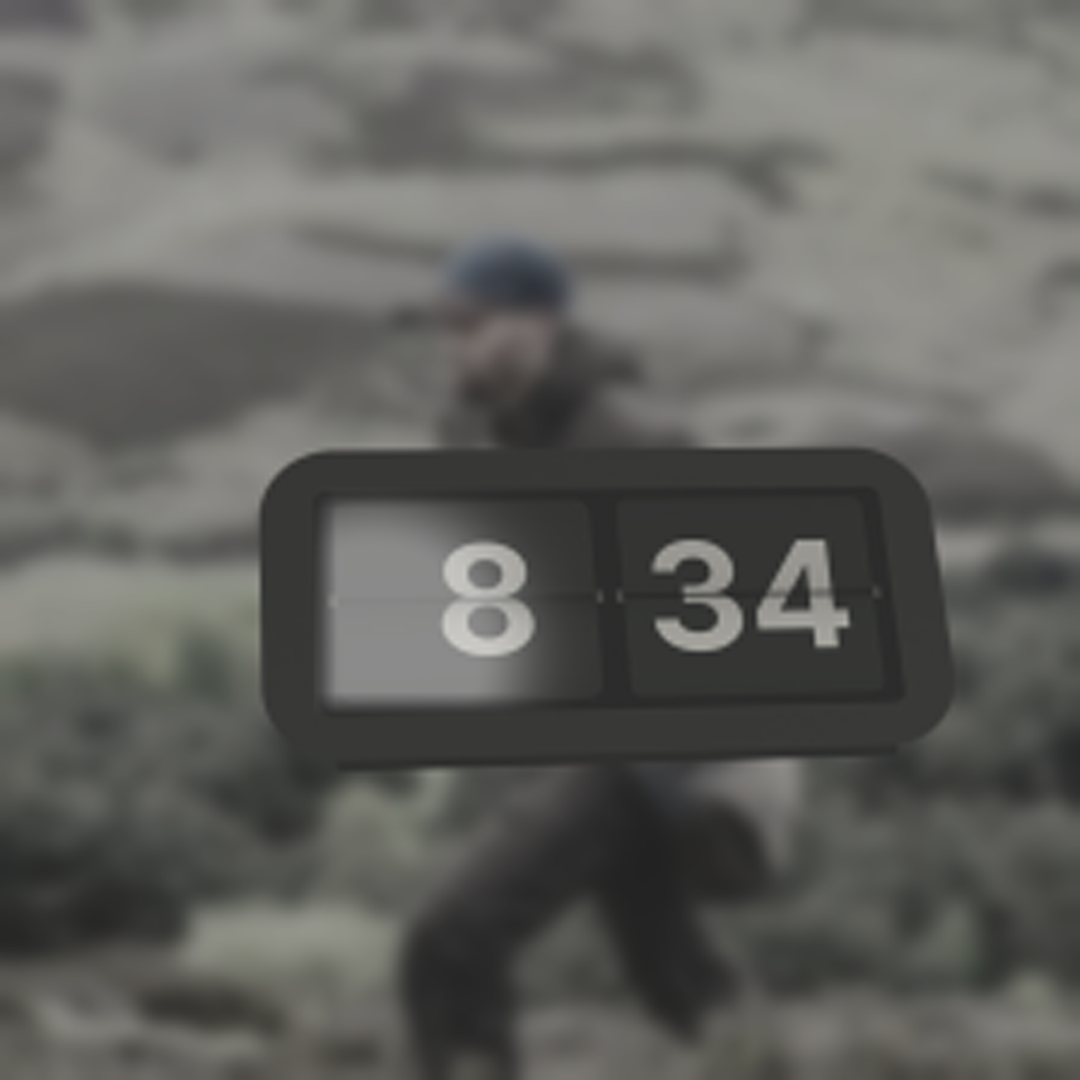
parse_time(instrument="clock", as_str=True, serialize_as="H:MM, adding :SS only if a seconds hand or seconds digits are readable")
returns 8:34
